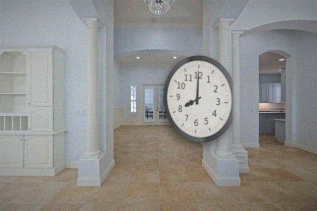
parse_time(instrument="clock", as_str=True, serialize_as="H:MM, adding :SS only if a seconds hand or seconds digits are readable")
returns 8:00
